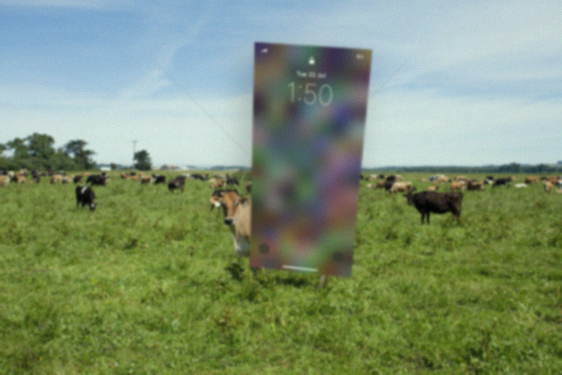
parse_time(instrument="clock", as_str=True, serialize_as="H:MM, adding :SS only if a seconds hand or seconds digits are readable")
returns 1:50
